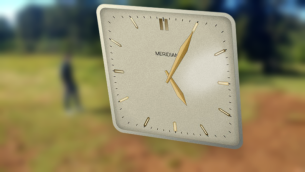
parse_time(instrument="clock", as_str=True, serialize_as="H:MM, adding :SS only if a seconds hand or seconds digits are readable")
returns 5:05
